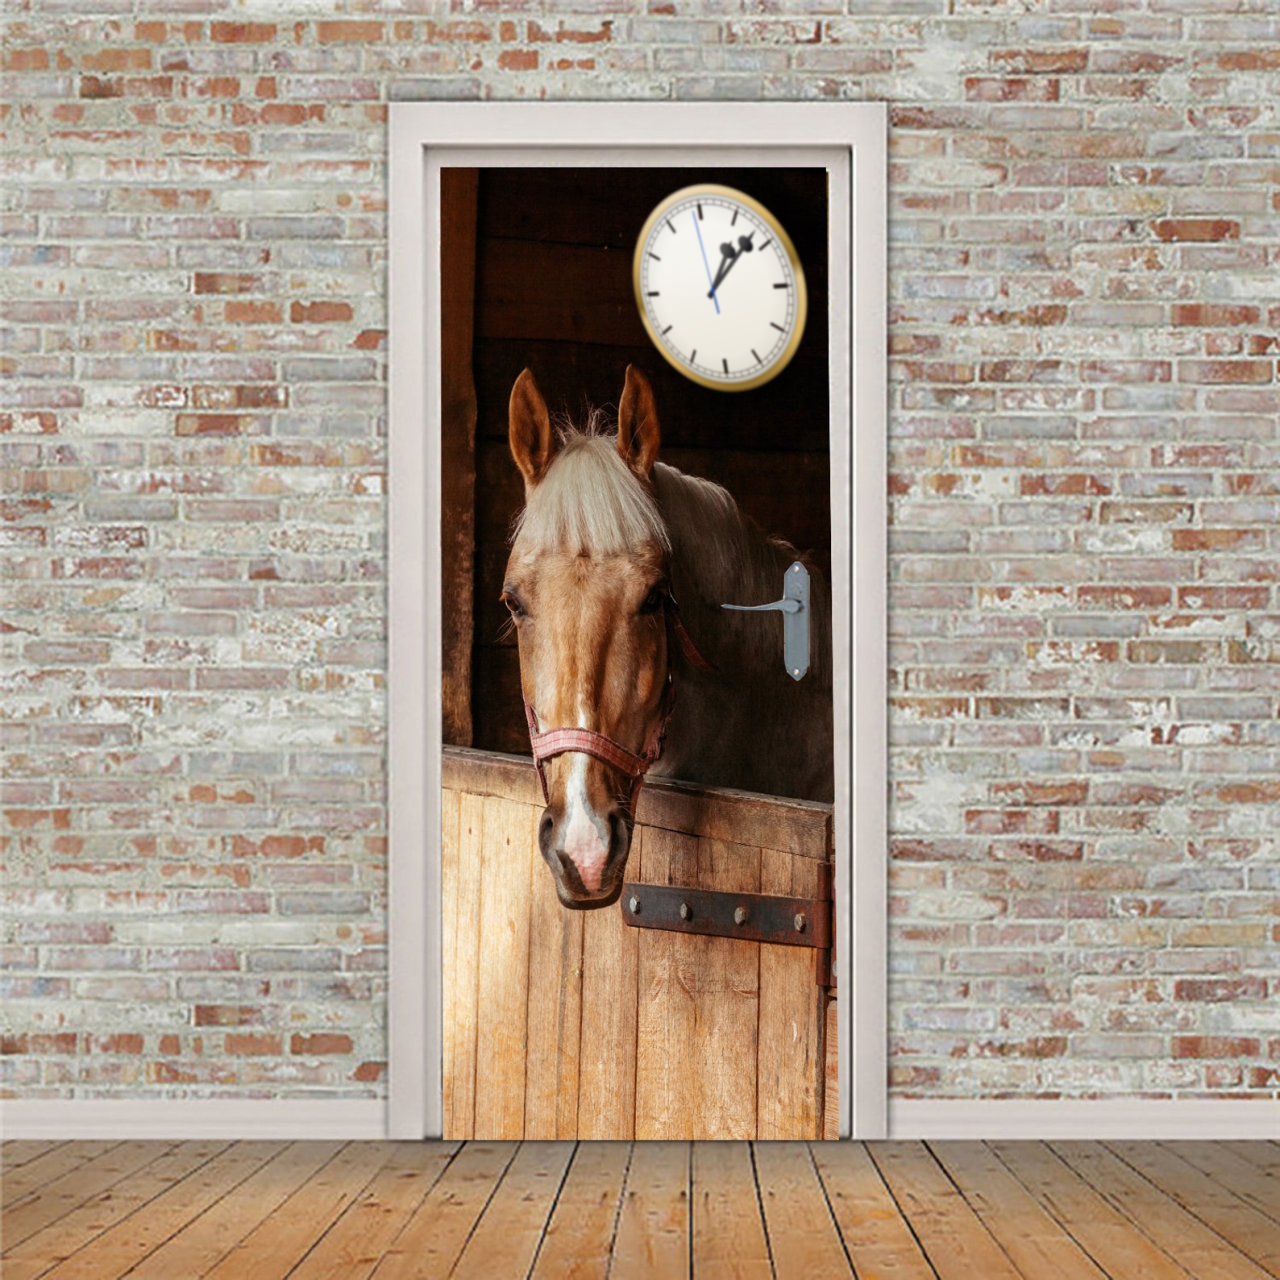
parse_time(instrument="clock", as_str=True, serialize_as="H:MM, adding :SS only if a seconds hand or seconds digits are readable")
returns 1:07:59
